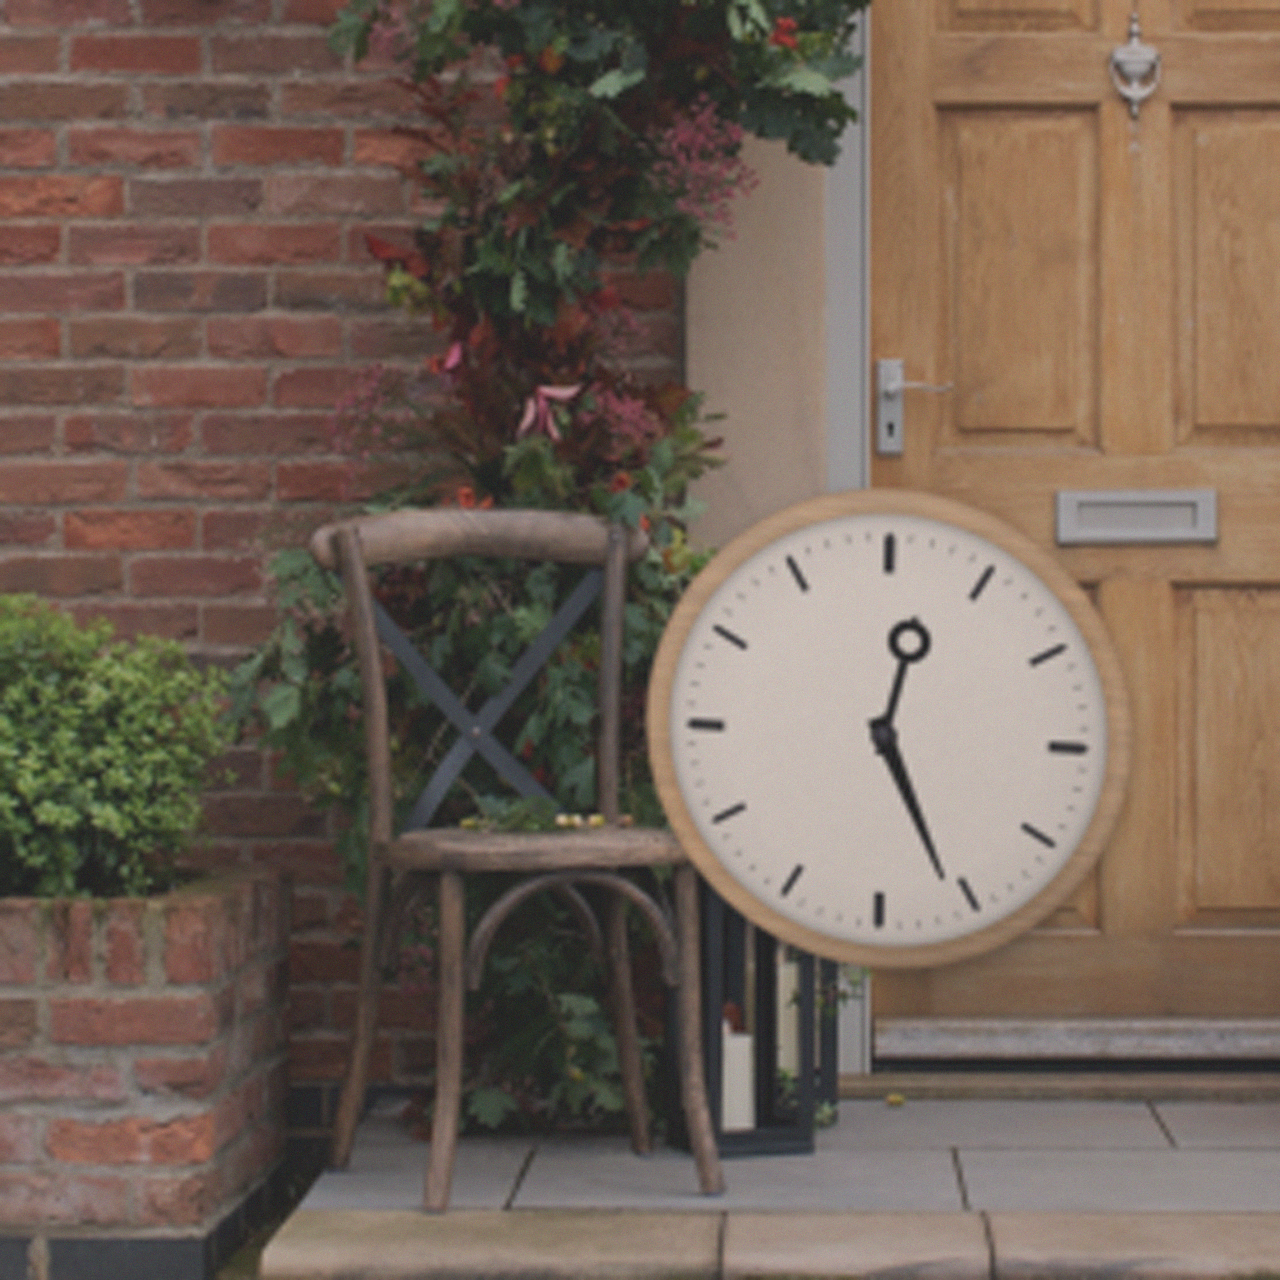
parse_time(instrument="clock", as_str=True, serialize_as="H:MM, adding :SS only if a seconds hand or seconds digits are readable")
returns 12:26
